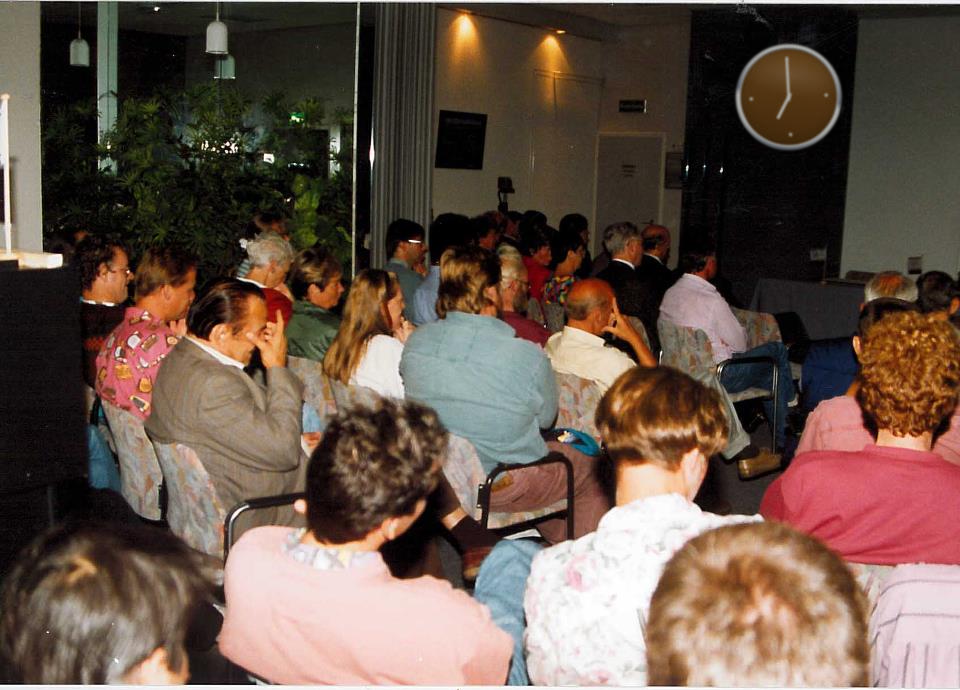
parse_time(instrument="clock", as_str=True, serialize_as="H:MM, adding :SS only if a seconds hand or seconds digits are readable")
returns 7:00
